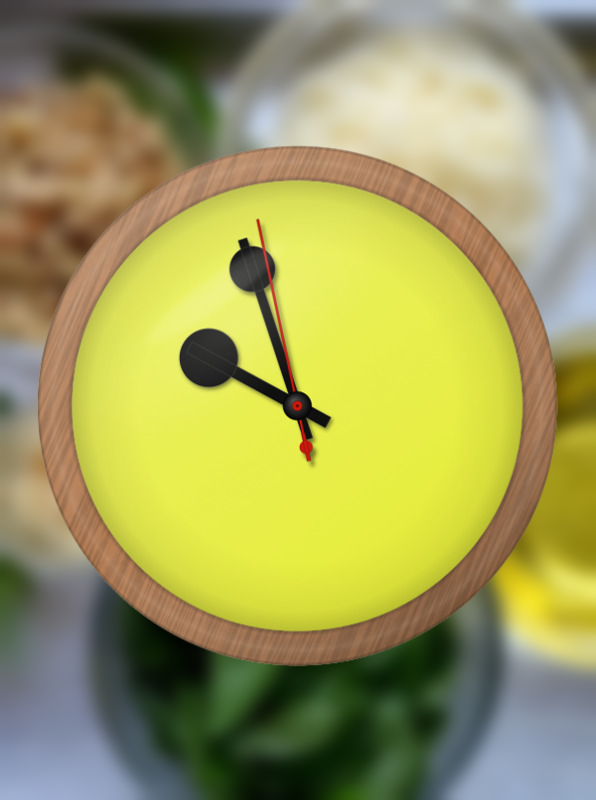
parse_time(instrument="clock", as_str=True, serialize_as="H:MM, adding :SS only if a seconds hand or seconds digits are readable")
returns 9:56:58
